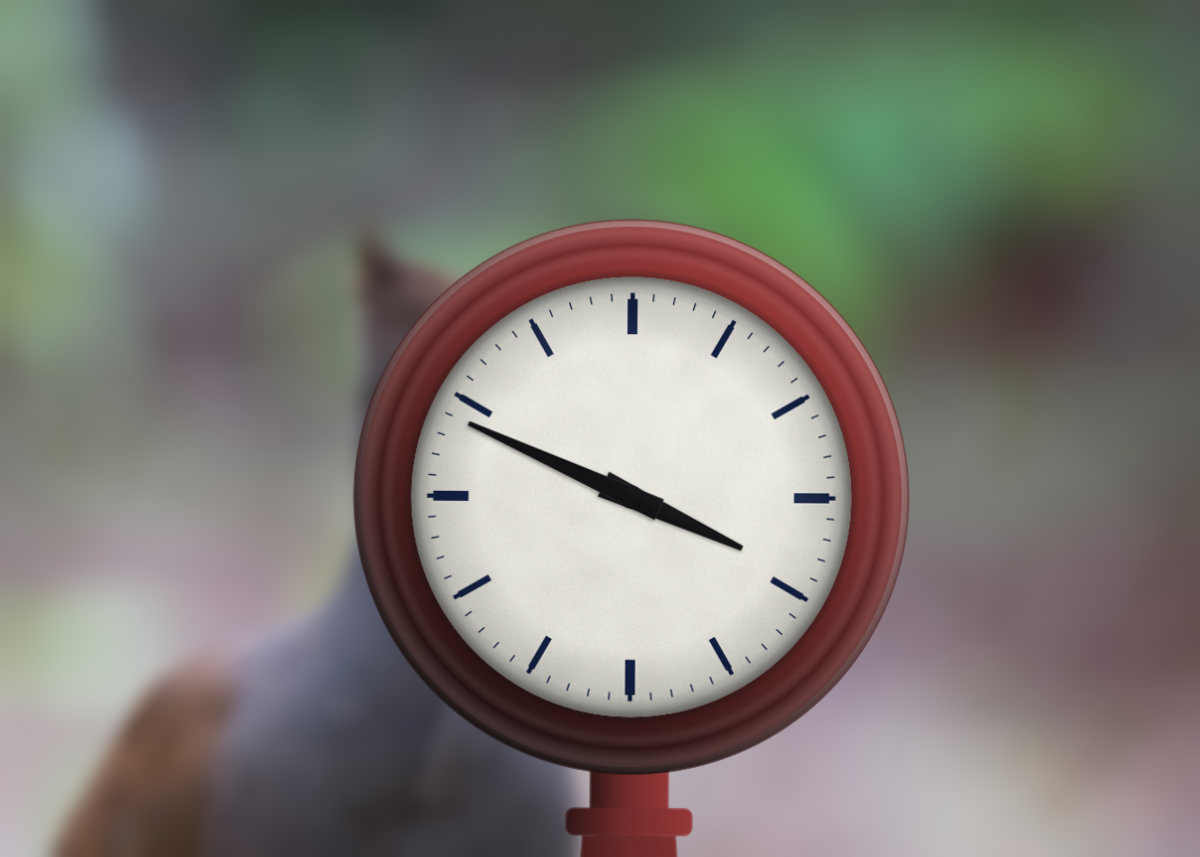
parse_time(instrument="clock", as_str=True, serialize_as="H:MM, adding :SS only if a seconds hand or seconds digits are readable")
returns 3:49
